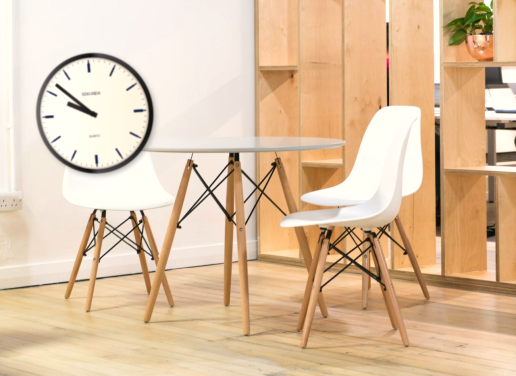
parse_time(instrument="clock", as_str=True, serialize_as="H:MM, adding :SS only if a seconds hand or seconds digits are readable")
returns 9:52
